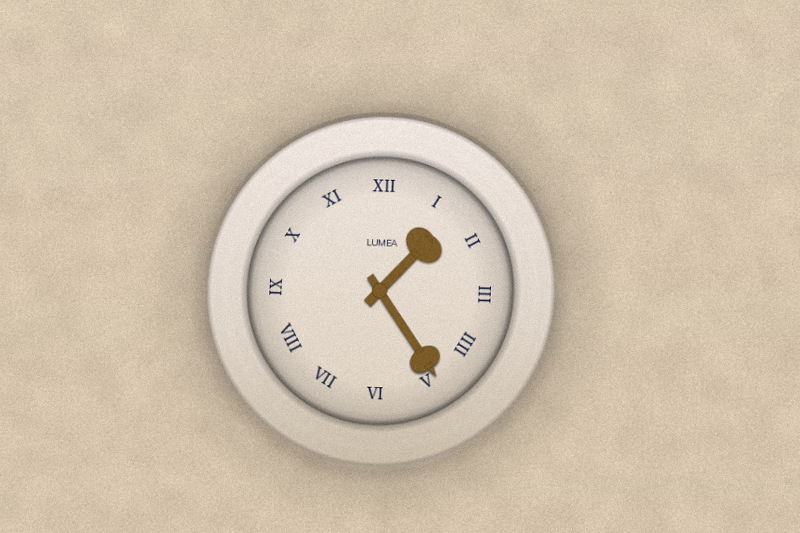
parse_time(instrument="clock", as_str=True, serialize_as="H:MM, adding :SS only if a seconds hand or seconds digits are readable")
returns 1:24
